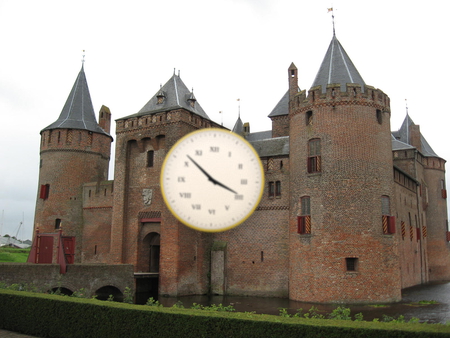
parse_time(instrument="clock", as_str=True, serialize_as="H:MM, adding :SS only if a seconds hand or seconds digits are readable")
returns 3:52
